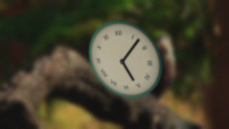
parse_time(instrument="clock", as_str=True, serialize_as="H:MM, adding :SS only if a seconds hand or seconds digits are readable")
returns 5:07
